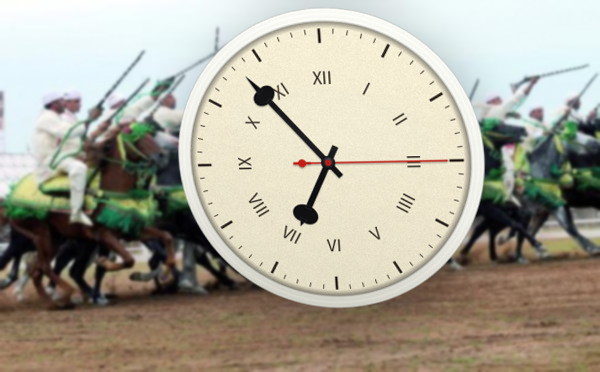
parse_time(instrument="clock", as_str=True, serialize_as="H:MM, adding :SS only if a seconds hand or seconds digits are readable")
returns 6:53:15
